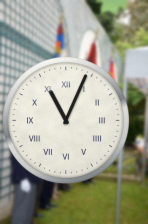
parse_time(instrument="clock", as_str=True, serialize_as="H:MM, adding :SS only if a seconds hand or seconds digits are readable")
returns 11:04
